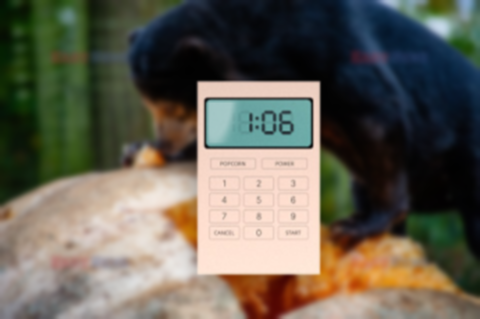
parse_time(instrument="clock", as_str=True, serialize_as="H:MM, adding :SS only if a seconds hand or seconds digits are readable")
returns 1:06
